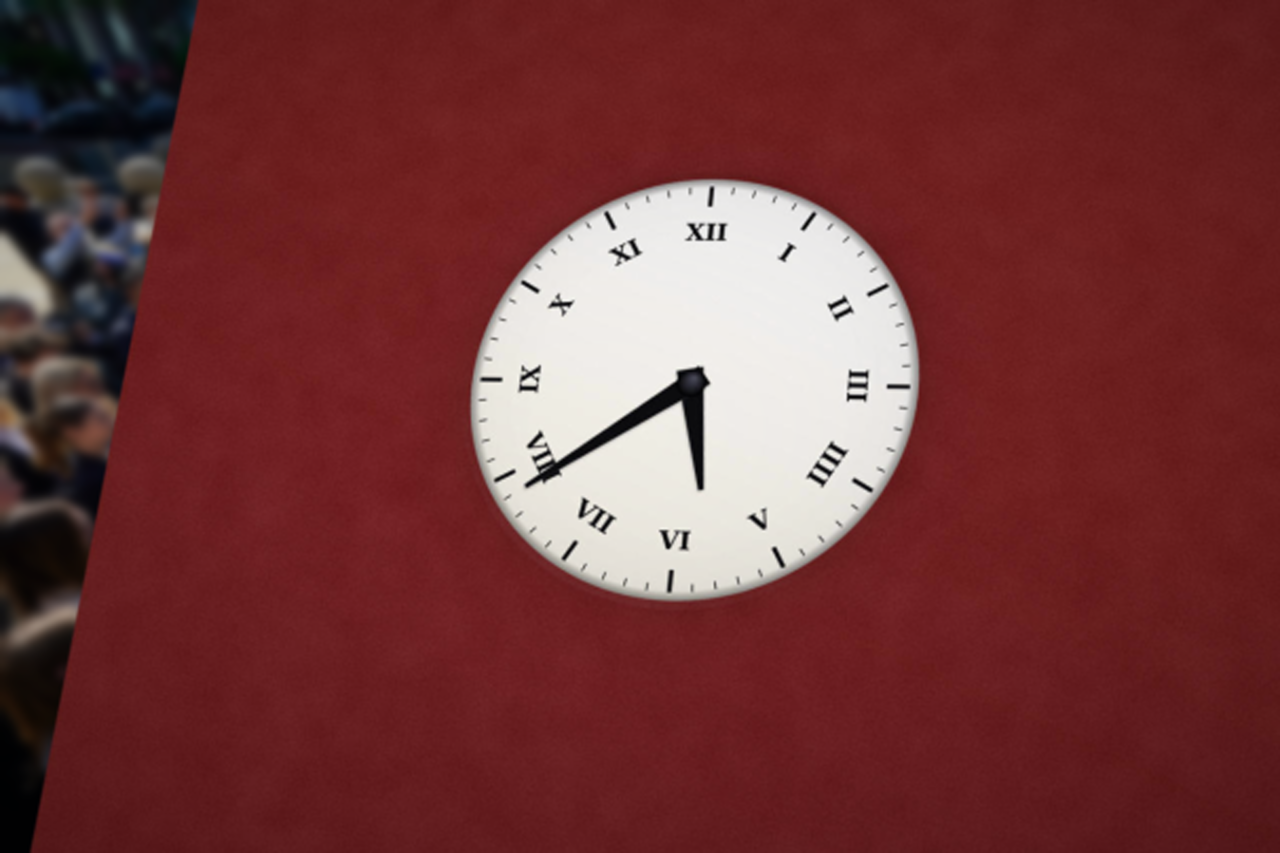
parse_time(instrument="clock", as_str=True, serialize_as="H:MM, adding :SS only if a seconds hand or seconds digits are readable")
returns 5:39
